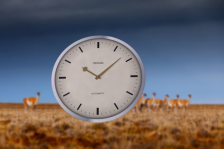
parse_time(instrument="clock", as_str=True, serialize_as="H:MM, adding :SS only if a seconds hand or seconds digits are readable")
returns 10:08
